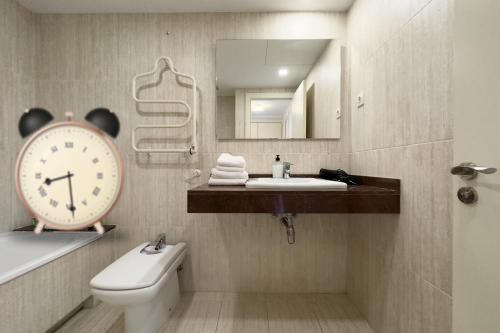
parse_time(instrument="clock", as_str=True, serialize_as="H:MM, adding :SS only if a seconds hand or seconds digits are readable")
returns 8:29
